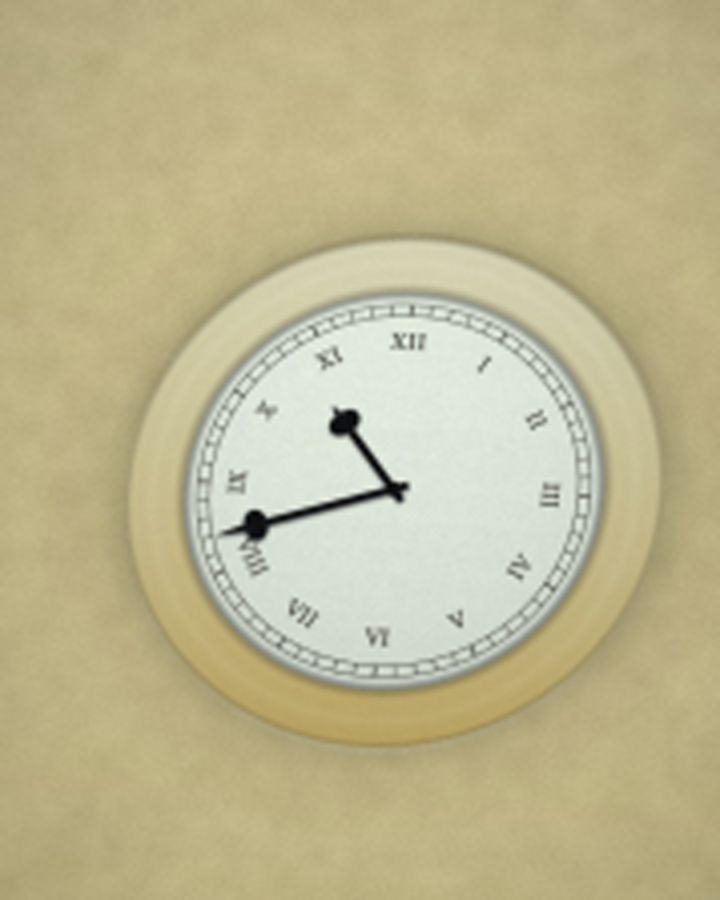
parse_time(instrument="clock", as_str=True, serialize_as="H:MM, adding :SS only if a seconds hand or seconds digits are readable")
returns 10:42
